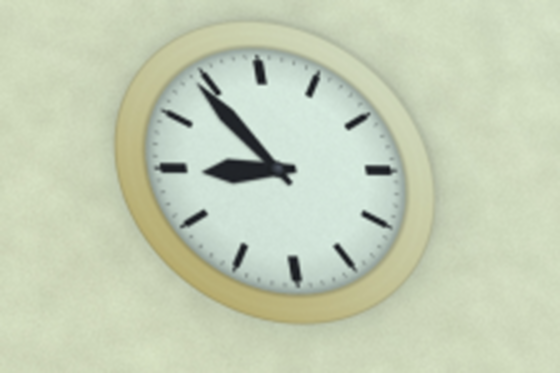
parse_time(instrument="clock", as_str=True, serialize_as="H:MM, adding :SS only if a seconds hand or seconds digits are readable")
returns 8:54
